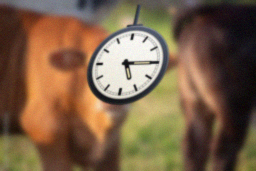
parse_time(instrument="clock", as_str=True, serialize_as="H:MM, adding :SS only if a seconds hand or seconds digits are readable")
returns 5:15
